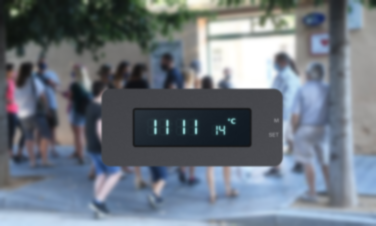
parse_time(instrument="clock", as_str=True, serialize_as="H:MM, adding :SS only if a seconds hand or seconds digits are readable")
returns 11:11
